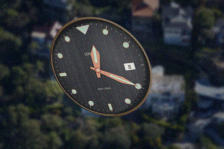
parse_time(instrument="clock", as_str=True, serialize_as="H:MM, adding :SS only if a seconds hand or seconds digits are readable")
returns 12:20
